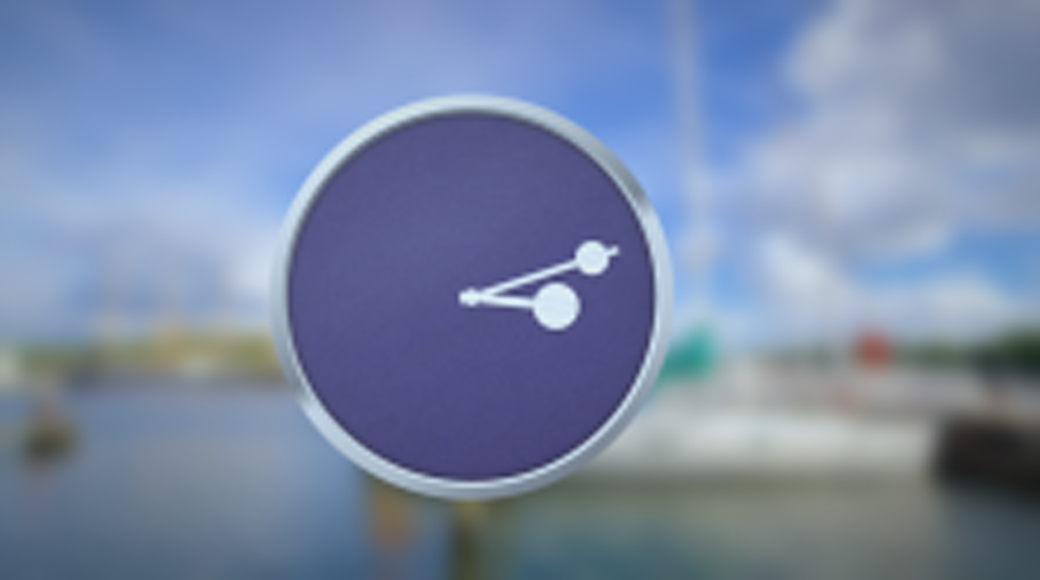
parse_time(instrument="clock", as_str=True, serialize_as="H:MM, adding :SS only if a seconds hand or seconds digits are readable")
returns 3:12
